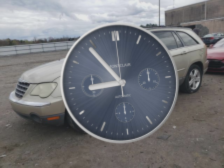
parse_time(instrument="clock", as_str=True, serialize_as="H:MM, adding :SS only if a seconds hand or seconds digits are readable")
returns 8:54
